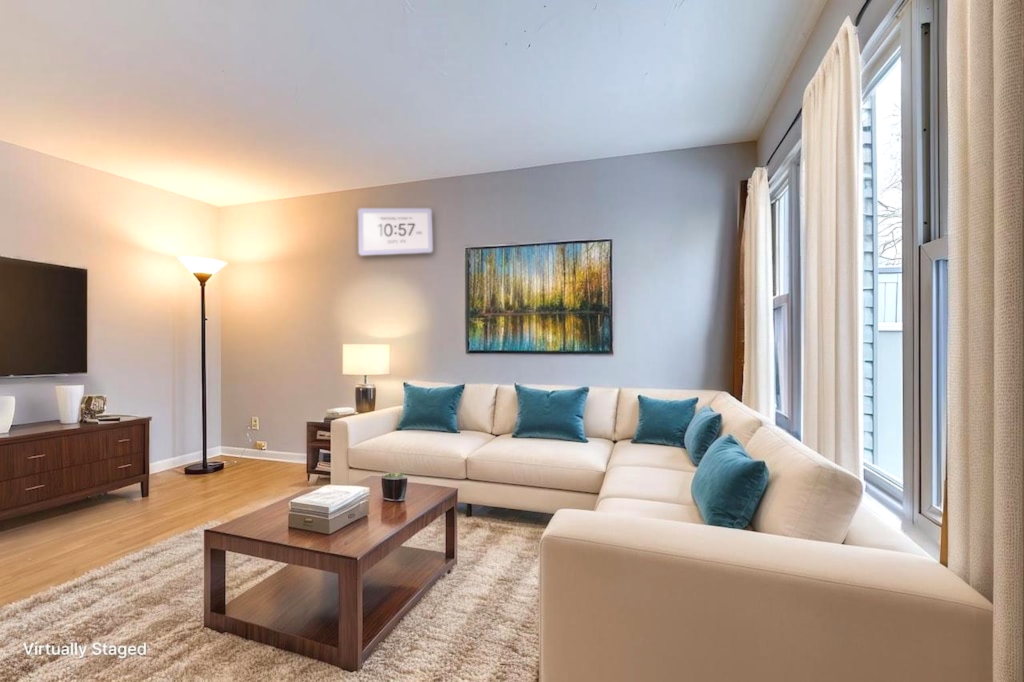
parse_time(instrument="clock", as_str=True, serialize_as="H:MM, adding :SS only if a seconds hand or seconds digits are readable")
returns 10:57
